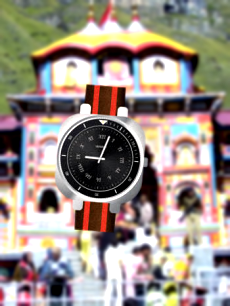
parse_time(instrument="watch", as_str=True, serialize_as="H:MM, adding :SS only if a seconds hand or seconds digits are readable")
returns 9:03
